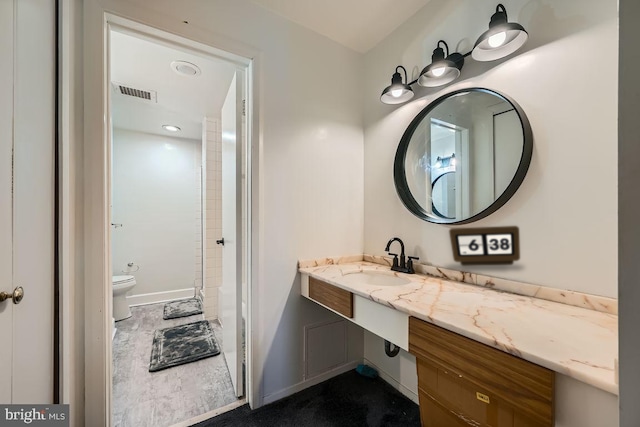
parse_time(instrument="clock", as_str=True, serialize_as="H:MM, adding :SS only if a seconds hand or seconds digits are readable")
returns 6:38
